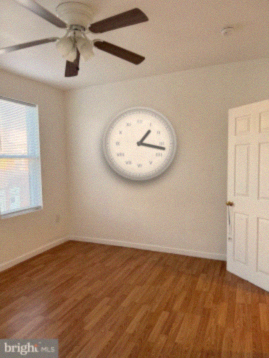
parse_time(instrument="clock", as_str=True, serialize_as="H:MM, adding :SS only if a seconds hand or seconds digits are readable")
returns 1:17
